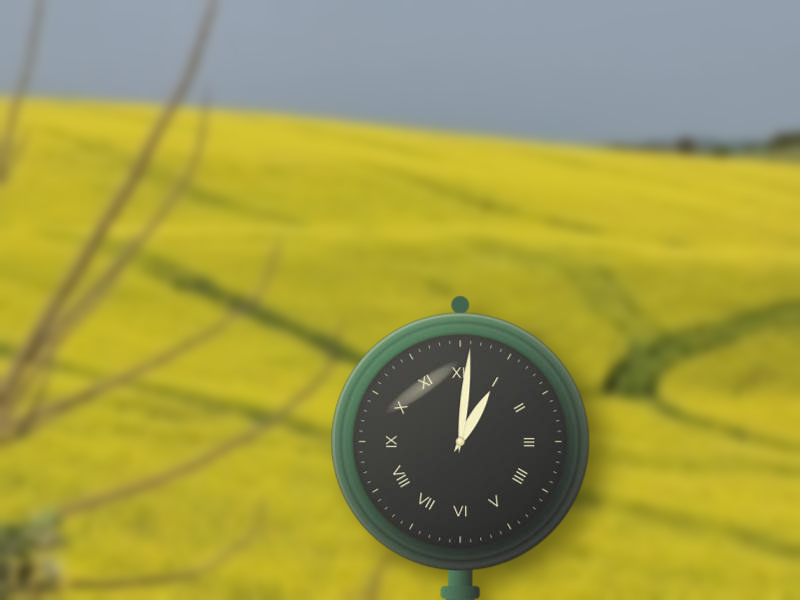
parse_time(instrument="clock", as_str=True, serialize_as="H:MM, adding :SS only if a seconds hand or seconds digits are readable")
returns 1:01
